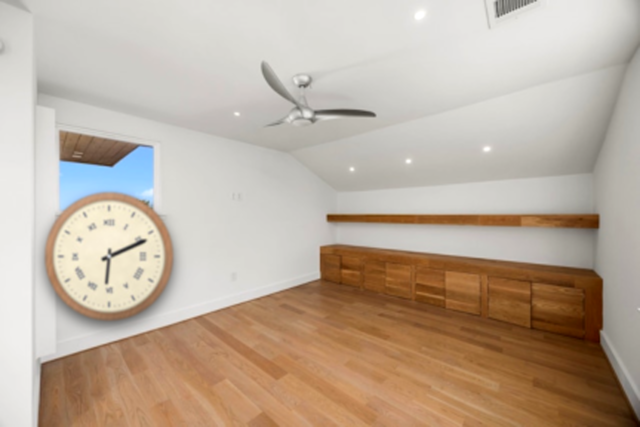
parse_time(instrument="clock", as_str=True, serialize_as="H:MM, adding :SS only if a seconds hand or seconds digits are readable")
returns 6:11
